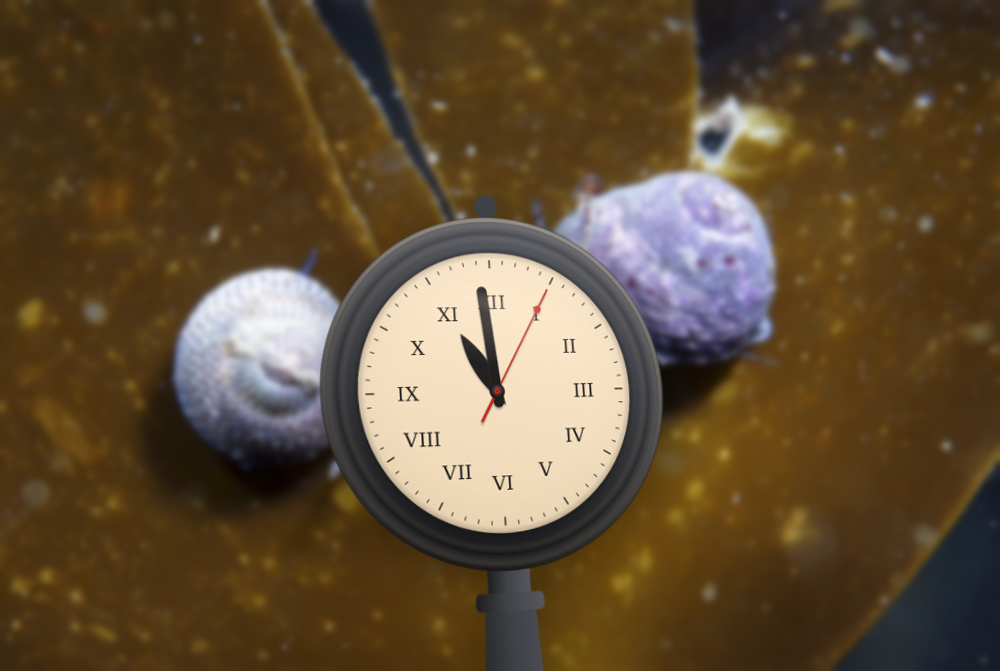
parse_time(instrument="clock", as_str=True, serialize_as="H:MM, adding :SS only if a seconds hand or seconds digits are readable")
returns 10:59:05
